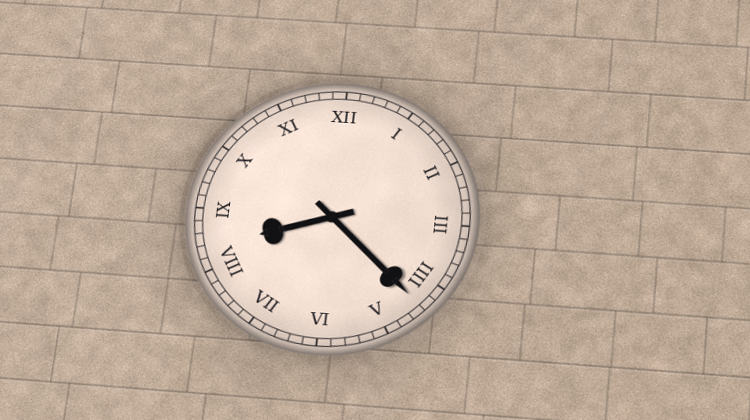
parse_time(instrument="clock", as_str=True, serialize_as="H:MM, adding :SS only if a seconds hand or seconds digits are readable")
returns 8:22
